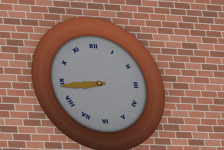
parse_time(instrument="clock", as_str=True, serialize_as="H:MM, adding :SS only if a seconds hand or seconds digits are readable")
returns 8:44
